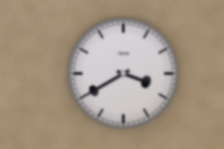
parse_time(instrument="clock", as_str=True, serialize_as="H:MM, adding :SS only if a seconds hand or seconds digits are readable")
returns 3:40
